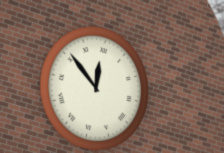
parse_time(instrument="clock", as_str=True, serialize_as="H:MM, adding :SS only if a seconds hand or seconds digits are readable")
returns 11:51
